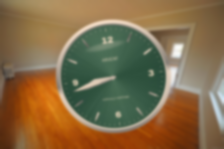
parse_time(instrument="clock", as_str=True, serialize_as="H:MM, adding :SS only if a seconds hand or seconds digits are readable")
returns 8:43
